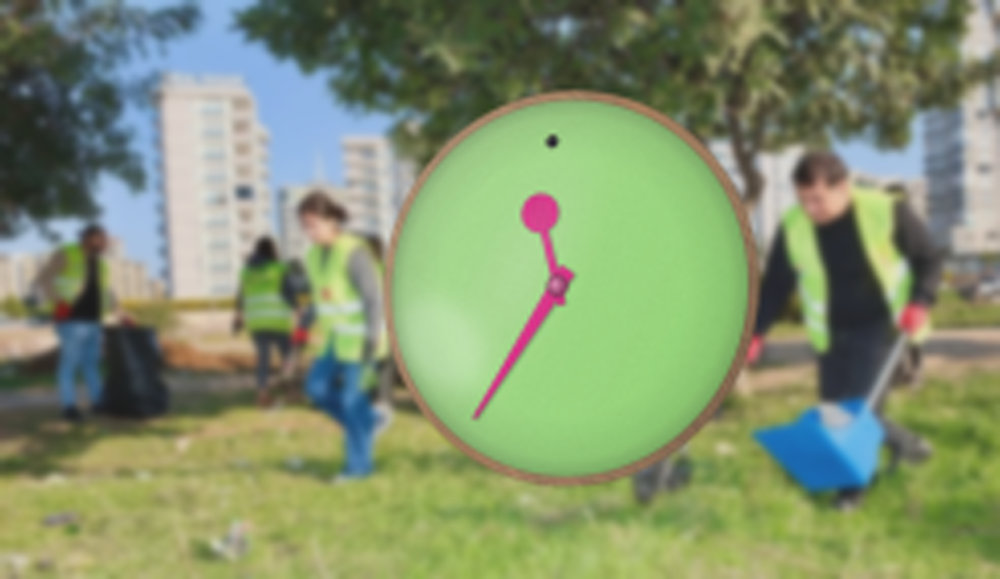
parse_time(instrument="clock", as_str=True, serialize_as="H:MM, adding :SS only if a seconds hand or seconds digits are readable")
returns 11:36
